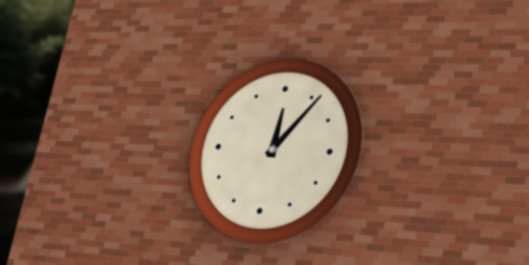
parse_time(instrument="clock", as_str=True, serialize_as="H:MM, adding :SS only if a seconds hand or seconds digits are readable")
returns 12:06
